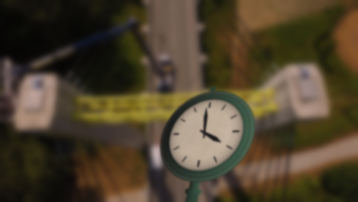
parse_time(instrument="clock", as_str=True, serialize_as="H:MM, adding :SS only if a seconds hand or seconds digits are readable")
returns 3:59
